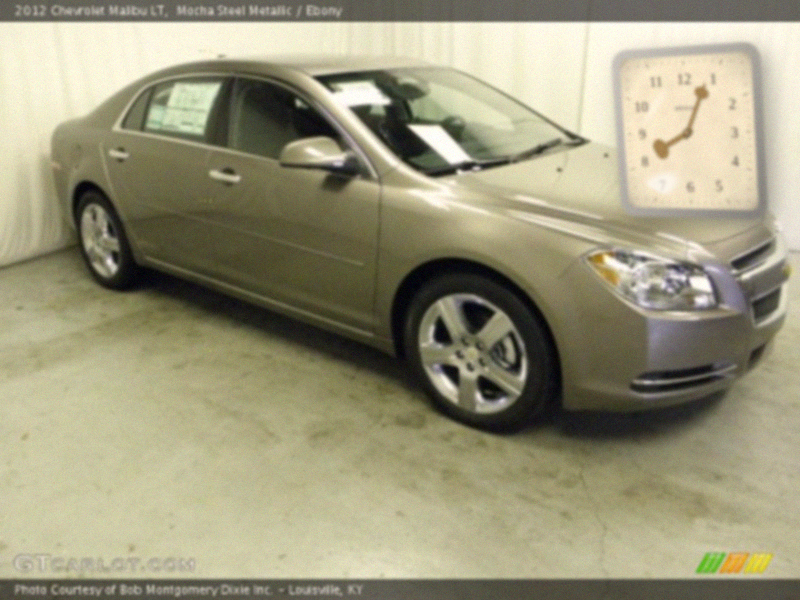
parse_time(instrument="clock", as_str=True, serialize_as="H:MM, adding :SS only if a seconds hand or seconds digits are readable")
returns 8:04
